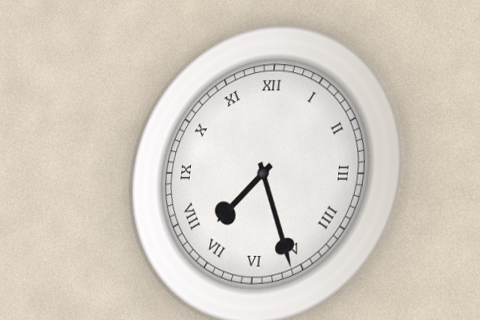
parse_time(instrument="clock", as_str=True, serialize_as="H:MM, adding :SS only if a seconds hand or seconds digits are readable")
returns 7:26
